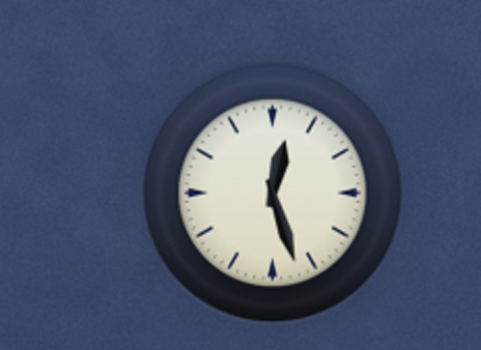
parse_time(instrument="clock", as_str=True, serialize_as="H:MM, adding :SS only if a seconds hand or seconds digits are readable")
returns 12:27
